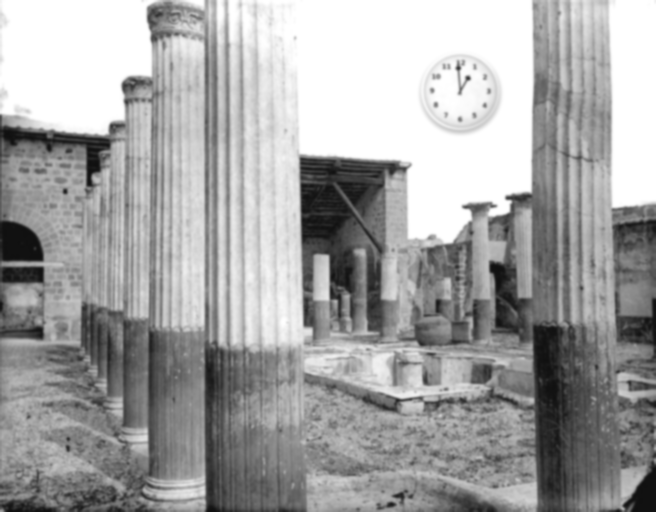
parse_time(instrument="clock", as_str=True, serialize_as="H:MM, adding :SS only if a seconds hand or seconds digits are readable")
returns 12:59
